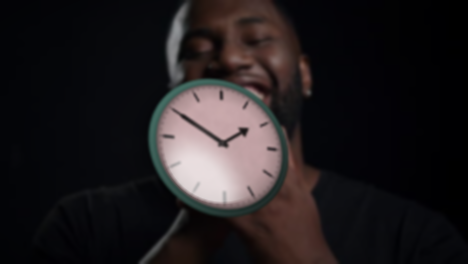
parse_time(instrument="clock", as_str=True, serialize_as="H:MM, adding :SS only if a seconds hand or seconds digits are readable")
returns 1:50
